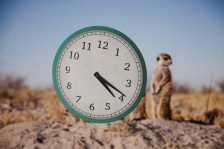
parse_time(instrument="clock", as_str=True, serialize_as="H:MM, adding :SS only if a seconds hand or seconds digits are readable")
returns 4:19
